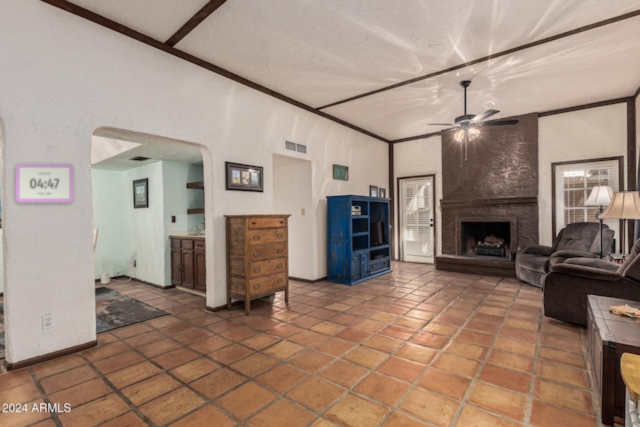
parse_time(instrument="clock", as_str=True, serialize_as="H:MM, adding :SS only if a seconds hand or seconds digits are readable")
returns 4:47
